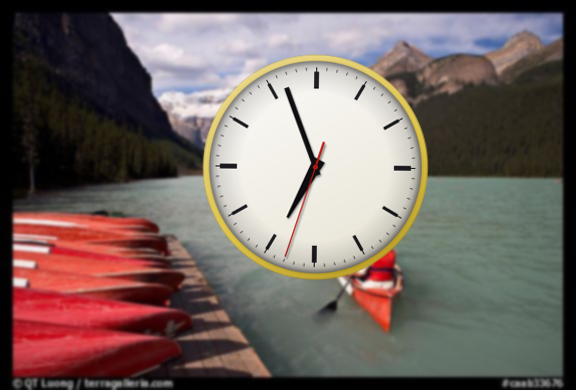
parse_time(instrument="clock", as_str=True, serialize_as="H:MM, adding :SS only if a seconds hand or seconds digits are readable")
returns 6:56:33
